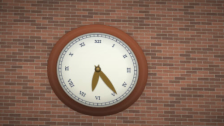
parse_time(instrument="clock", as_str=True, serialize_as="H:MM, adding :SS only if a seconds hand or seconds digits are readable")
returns 6:24
